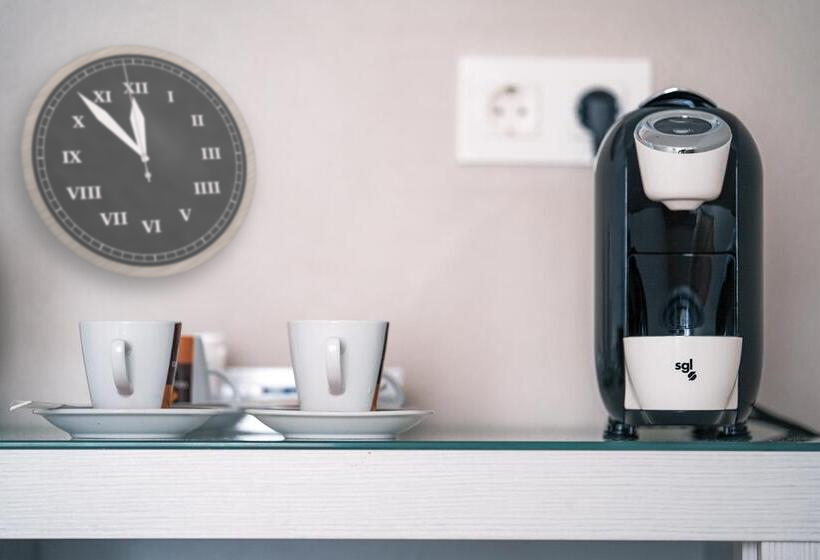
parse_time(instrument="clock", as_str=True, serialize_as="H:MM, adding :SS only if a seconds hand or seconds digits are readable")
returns 11:52:59
